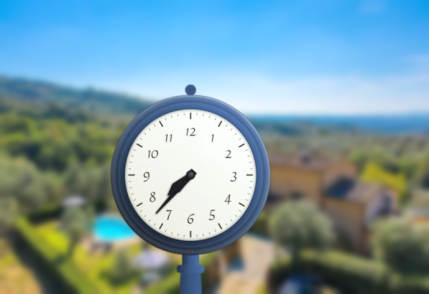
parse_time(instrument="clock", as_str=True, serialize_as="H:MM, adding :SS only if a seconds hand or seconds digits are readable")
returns 7:37
